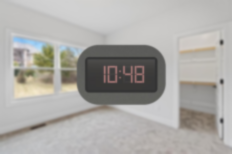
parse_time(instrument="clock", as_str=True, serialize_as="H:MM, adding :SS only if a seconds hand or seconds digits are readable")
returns 10:48
